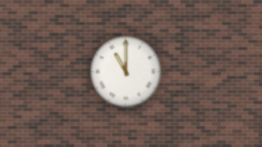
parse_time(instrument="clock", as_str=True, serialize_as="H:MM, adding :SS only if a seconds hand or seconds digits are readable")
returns 11:00
